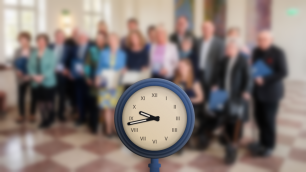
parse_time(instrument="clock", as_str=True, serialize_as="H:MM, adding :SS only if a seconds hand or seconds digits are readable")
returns 9:43
